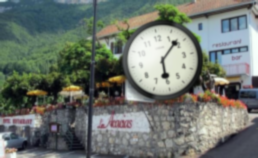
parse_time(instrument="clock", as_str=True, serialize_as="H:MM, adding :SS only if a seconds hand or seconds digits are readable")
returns 6:08
